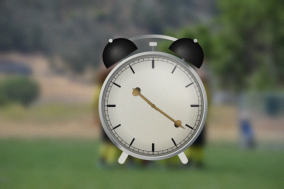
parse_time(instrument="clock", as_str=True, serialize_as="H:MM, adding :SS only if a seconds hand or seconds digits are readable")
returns 10:21
